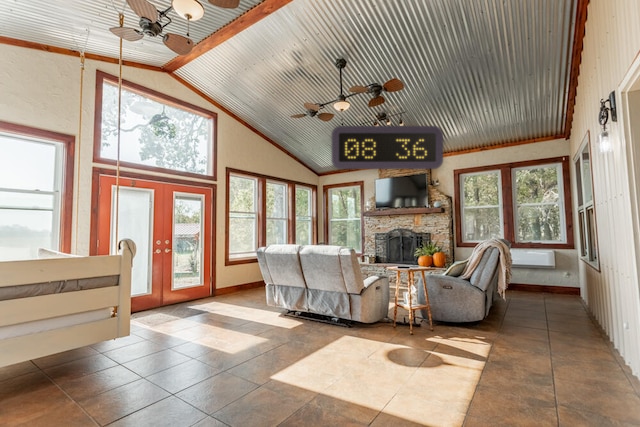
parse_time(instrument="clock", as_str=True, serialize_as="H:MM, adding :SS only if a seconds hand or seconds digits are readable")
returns 8:36
